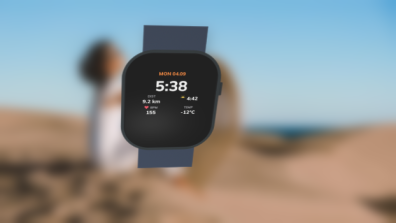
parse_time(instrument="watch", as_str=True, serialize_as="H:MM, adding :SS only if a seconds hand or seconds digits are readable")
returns 5:38
